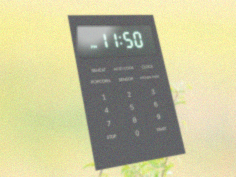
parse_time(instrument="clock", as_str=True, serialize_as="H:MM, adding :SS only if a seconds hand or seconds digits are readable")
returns 11:50
